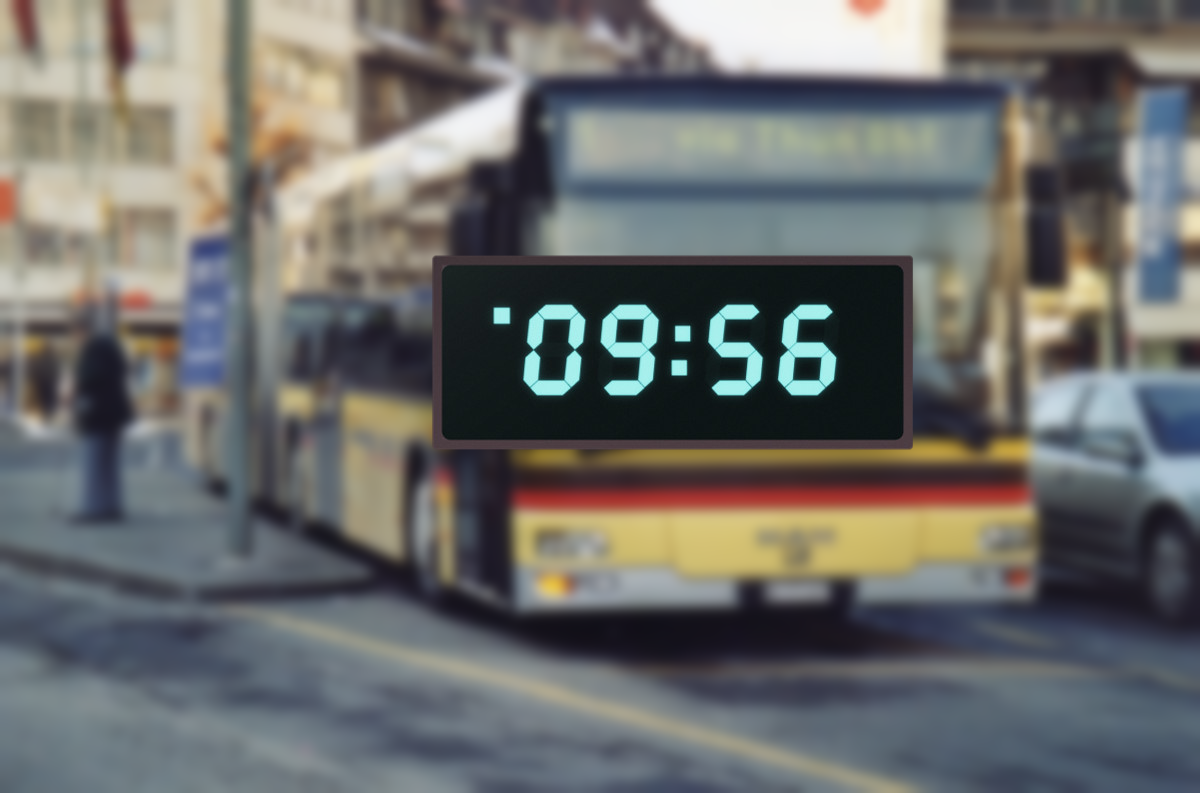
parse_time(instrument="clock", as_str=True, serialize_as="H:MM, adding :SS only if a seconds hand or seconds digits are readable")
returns 9:56
